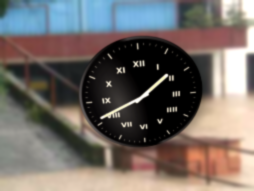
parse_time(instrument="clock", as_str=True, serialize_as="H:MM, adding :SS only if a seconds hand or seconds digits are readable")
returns 1:41
